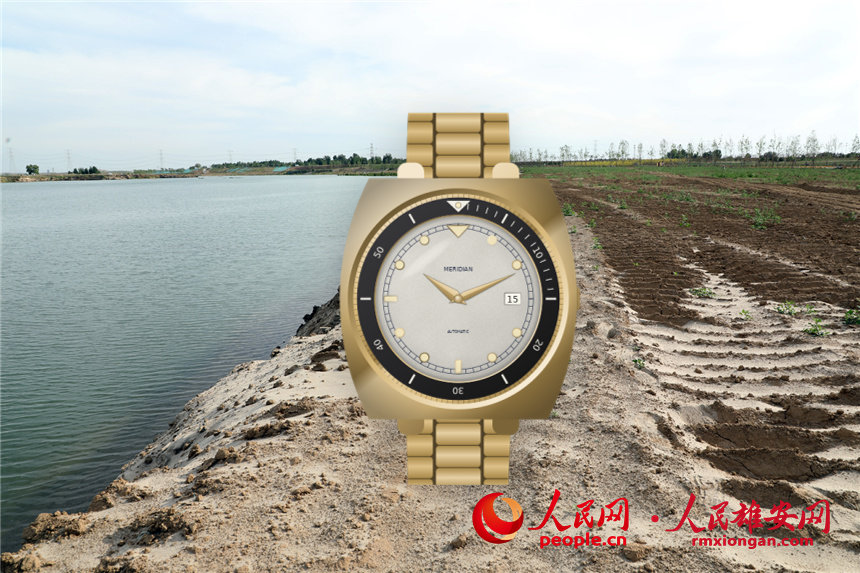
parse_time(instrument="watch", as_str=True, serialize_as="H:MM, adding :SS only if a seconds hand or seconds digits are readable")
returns 10:11
